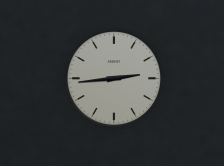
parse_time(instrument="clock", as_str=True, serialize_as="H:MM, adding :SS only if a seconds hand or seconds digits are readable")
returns 2:44
